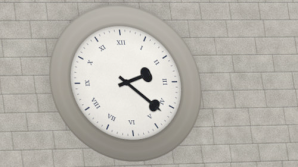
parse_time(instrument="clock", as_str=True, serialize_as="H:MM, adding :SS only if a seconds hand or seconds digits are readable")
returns 2:22
